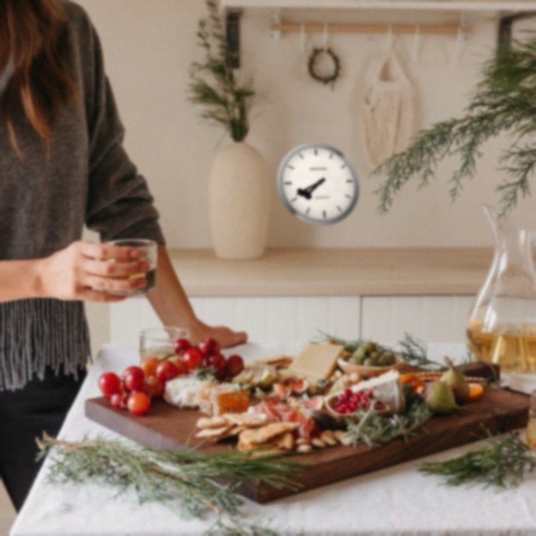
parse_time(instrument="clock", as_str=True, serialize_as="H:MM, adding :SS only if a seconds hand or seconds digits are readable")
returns 7:41
